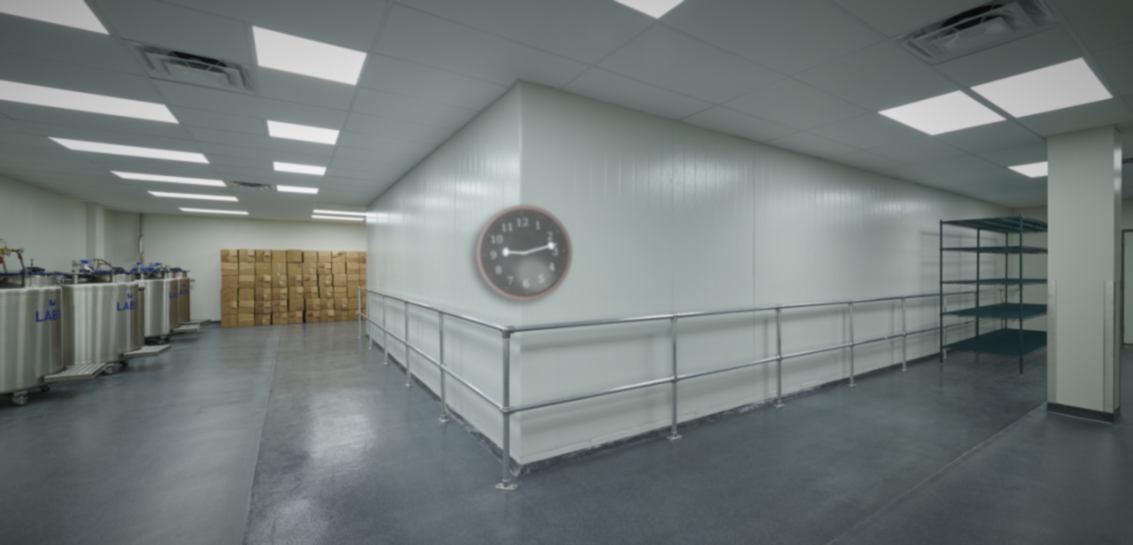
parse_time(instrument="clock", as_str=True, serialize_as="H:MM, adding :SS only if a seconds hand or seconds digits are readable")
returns 9:13
